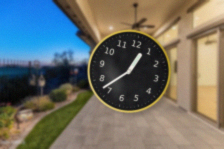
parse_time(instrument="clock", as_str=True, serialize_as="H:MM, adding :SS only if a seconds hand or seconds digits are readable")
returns 12:37
